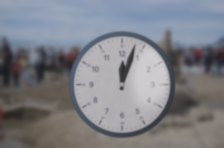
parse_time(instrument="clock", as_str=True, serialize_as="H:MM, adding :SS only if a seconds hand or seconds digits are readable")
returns 12:03
